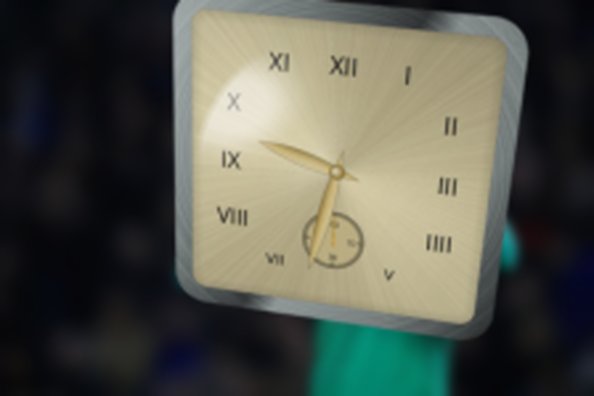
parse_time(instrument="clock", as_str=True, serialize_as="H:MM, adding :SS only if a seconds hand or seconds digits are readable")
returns 9:32
